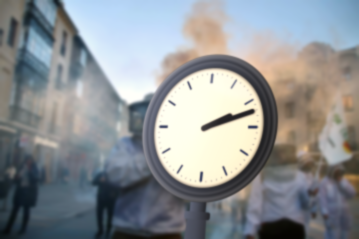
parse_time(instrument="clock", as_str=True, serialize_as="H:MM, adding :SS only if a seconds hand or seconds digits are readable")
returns 2:12
